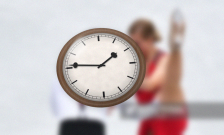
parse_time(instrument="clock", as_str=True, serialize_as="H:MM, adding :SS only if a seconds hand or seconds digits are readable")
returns 1:46
